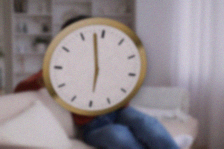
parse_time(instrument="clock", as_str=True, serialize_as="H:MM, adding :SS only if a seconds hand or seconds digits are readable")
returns 5:58
